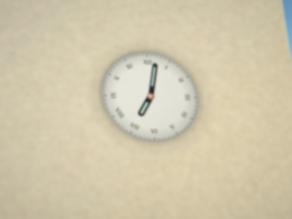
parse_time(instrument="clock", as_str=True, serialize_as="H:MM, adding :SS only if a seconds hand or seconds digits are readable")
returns 7:02
